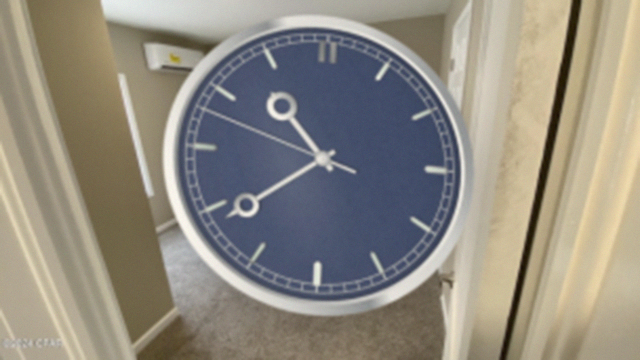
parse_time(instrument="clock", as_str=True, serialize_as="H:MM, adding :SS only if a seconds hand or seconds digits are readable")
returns 10:38:48
